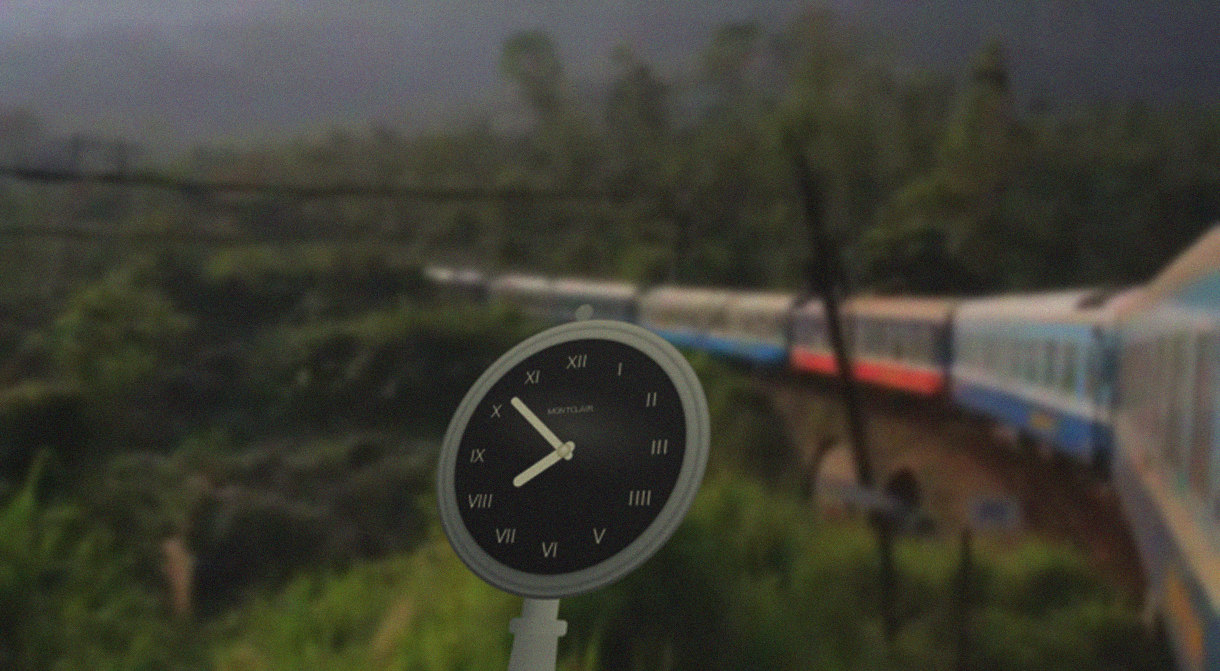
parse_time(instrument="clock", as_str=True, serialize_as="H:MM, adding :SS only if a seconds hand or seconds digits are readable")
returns 7:52
